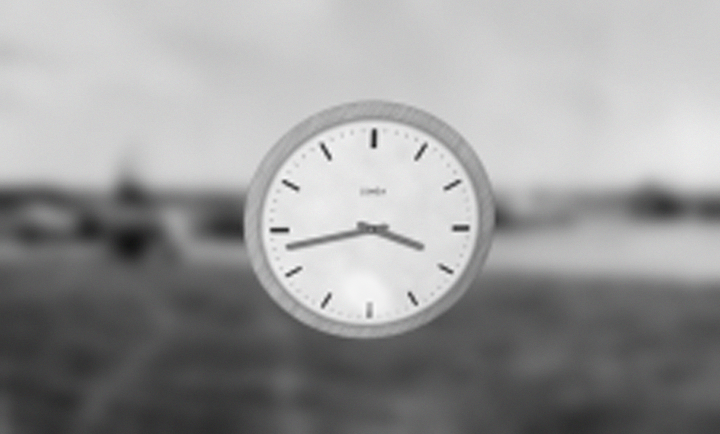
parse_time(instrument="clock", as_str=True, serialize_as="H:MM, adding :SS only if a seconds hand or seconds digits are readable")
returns 3:43
